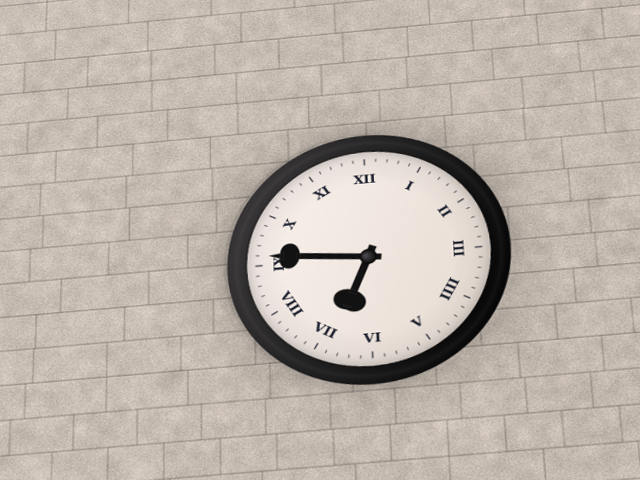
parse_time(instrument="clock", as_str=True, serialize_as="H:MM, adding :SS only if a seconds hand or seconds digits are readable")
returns 6:46
